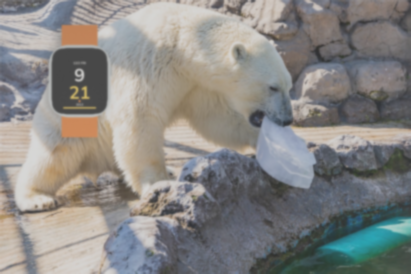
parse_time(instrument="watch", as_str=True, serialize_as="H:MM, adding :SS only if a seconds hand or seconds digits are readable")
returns 9:21
